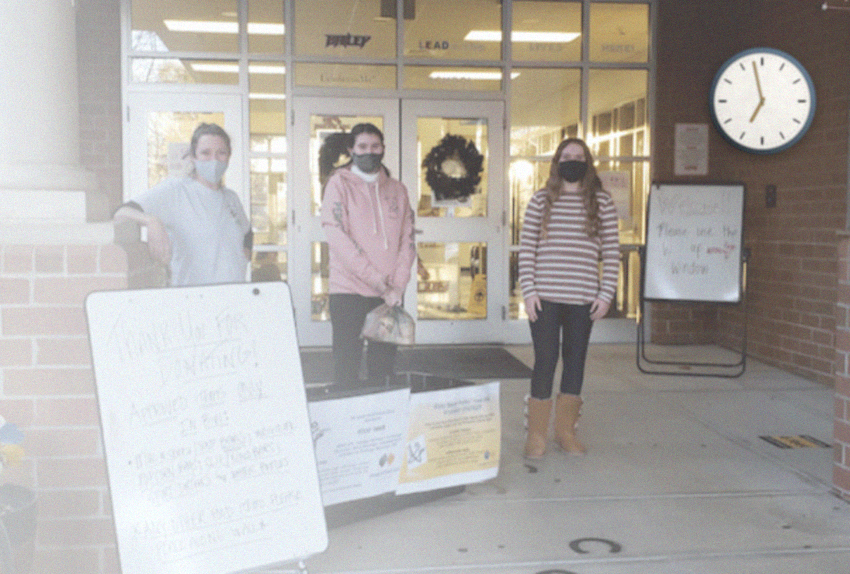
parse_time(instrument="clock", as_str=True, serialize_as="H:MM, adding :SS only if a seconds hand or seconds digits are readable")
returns 6:58
